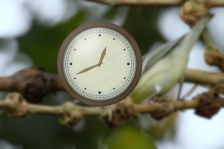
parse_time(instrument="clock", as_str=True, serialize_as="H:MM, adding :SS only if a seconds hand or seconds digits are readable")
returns 12:41
